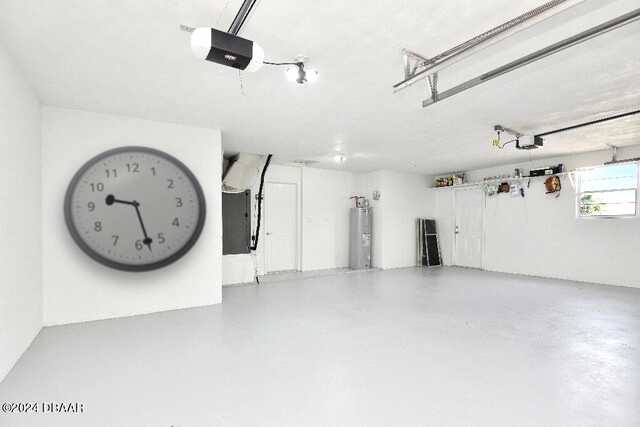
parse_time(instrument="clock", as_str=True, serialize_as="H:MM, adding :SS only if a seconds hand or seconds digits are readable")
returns 9:28
